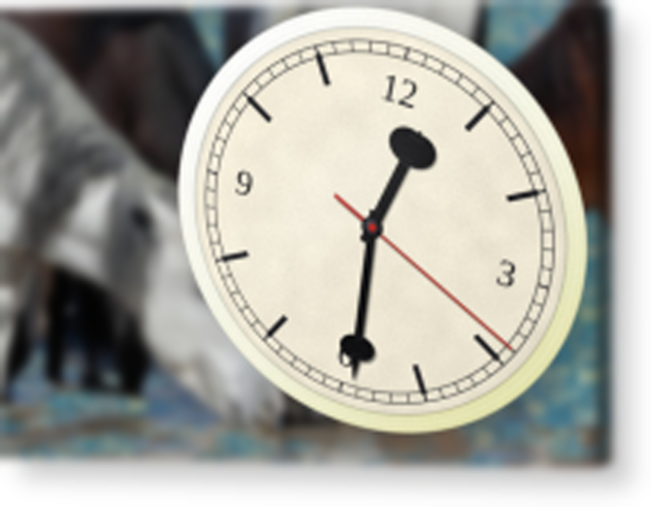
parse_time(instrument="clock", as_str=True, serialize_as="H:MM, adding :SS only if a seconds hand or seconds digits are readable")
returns 12:29:19
